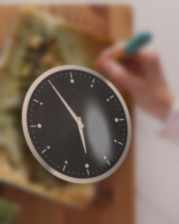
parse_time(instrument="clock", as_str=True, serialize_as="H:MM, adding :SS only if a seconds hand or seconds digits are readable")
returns 5:55
